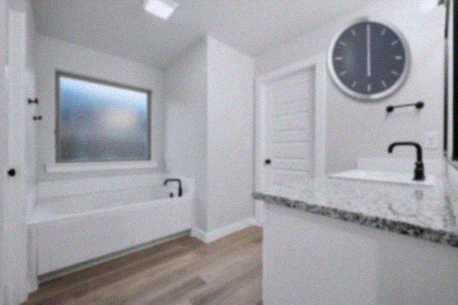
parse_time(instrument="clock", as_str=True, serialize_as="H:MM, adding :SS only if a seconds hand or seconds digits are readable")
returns 6:00
